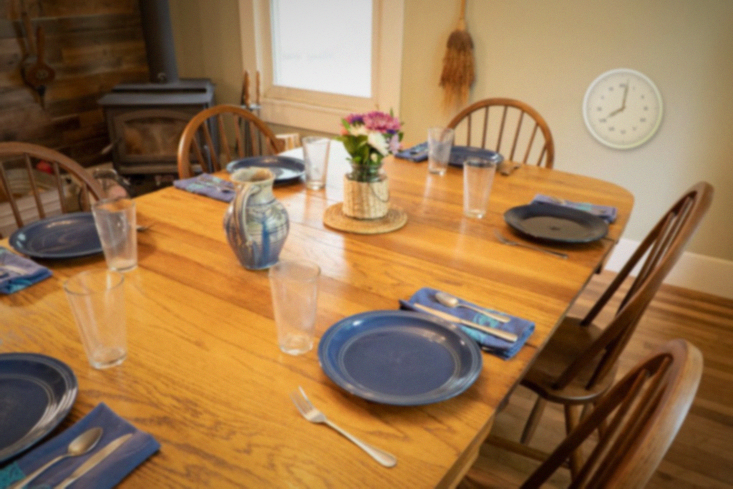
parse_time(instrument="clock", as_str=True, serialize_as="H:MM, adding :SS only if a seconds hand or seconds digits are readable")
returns 8:02
